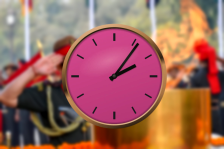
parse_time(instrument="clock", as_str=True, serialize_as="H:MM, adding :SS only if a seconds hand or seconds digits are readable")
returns 2:06
